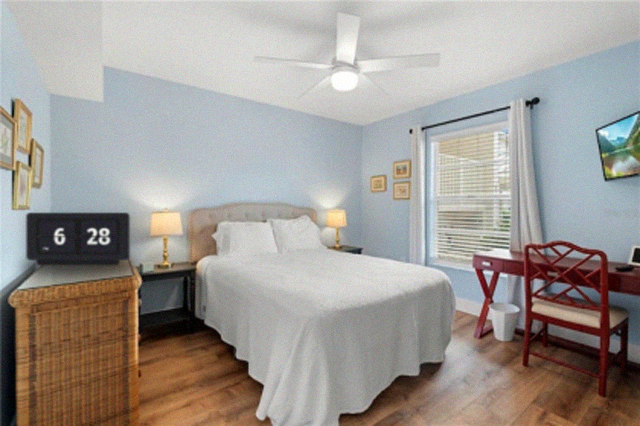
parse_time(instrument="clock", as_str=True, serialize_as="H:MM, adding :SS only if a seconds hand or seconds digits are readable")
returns 6:28
